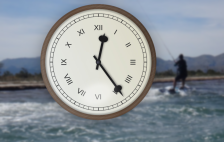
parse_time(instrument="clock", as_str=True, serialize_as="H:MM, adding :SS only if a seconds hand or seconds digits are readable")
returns 12:24
